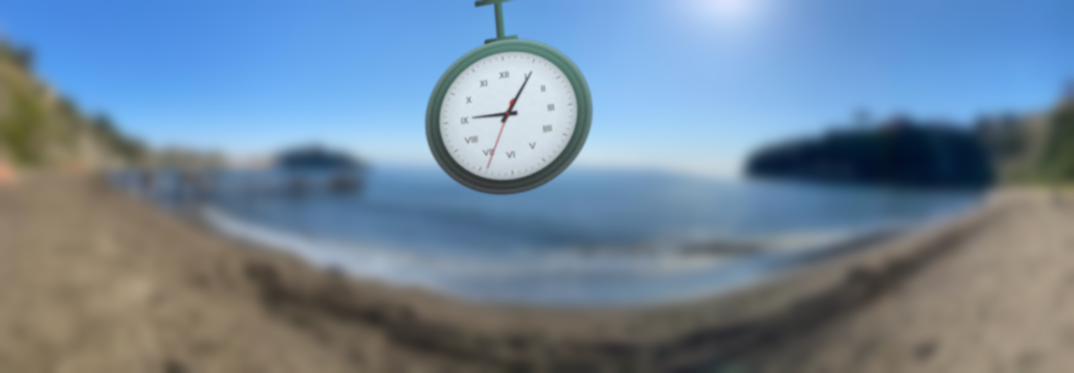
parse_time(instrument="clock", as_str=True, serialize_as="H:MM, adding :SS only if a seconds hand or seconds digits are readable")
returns 9:05:34
